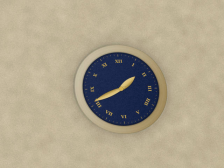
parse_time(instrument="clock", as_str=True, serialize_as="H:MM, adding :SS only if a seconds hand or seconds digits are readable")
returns 1:41
